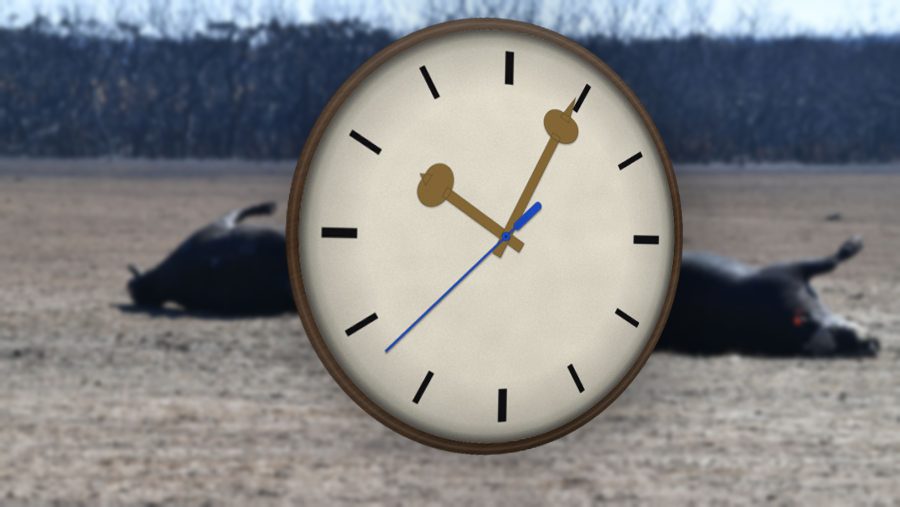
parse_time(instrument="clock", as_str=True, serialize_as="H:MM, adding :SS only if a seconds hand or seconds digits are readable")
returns 10:04:38
